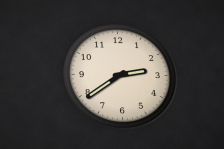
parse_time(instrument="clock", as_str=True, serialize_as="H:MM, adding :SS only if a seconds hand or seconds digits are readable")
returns 2:39
